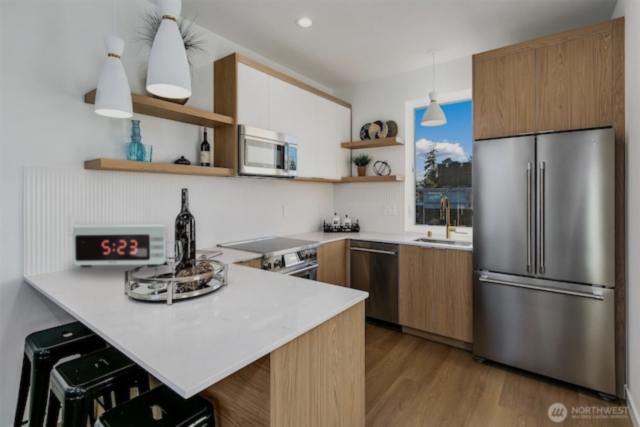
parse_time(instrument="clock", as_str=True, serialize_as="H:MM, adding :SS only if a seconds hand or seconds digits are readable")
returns 5:23
